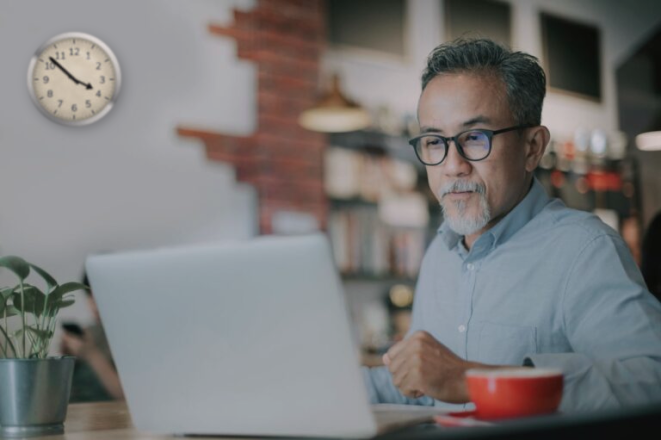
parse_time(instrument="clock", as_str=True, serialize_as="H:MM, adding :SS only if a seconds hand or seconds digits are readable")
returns 3:52
